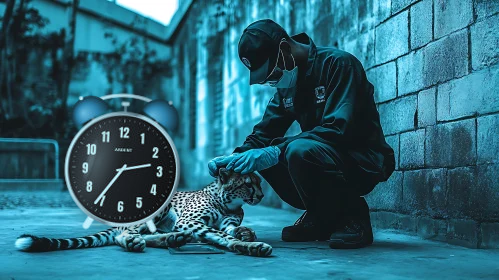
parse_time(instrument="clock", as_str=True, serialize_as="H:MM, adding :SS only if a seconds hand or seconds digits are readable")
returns 2:36
